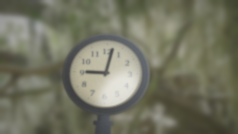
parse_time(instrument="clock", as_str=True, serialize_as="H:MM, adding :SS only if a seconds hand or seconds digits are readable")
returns 9:02
